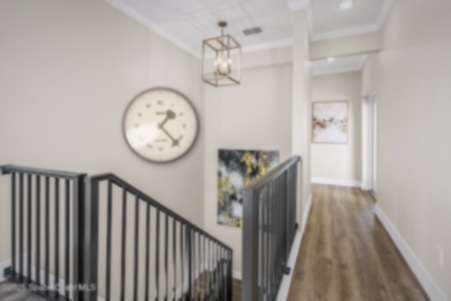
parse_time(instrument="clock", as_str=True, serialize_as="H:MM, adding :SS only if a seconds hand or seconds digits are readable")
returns 1:23
